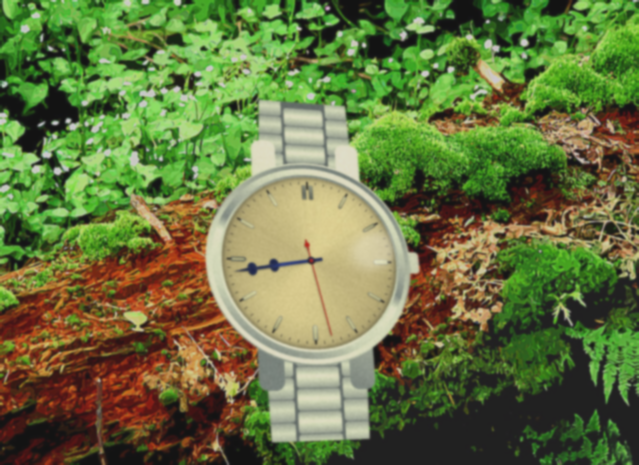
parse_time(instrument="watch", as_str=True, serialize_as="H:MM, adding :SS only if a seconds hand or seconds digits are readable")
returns 8:43:28
